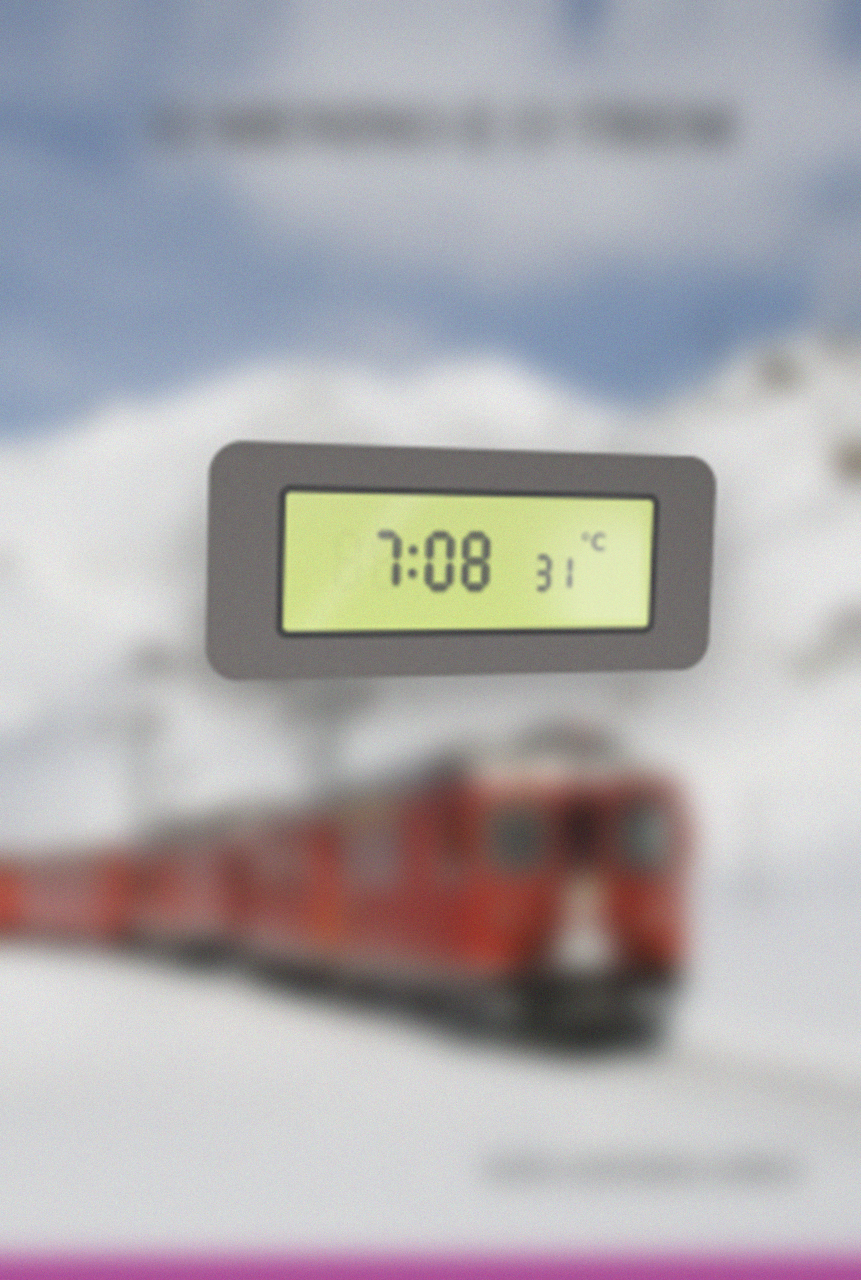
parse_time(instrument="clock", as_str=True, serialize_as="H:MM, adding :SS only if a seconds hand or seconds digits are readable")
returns 7:08
